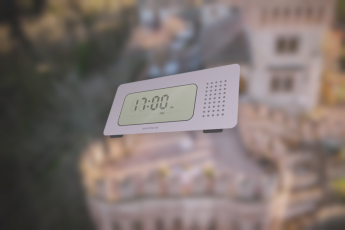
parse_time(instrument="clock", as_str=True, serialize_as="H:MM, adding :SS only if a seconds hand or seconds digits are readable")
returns 17:00
